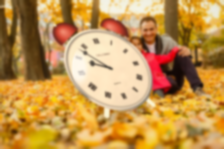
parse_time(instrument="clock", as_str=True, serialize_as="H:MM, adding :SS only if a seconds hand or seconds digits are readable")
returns 9:53
